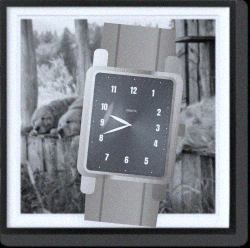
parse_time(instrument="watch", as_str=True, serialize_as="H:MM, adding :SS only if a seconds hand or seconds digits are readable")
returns 9:41
